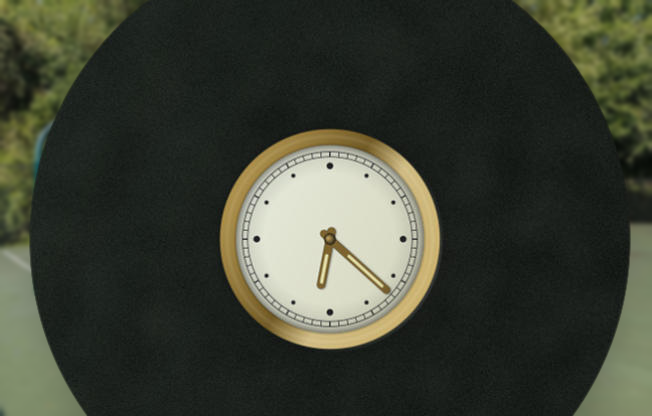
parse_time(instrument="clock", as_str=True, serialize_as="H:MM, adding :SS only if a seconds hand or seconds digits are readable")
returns 6:22
